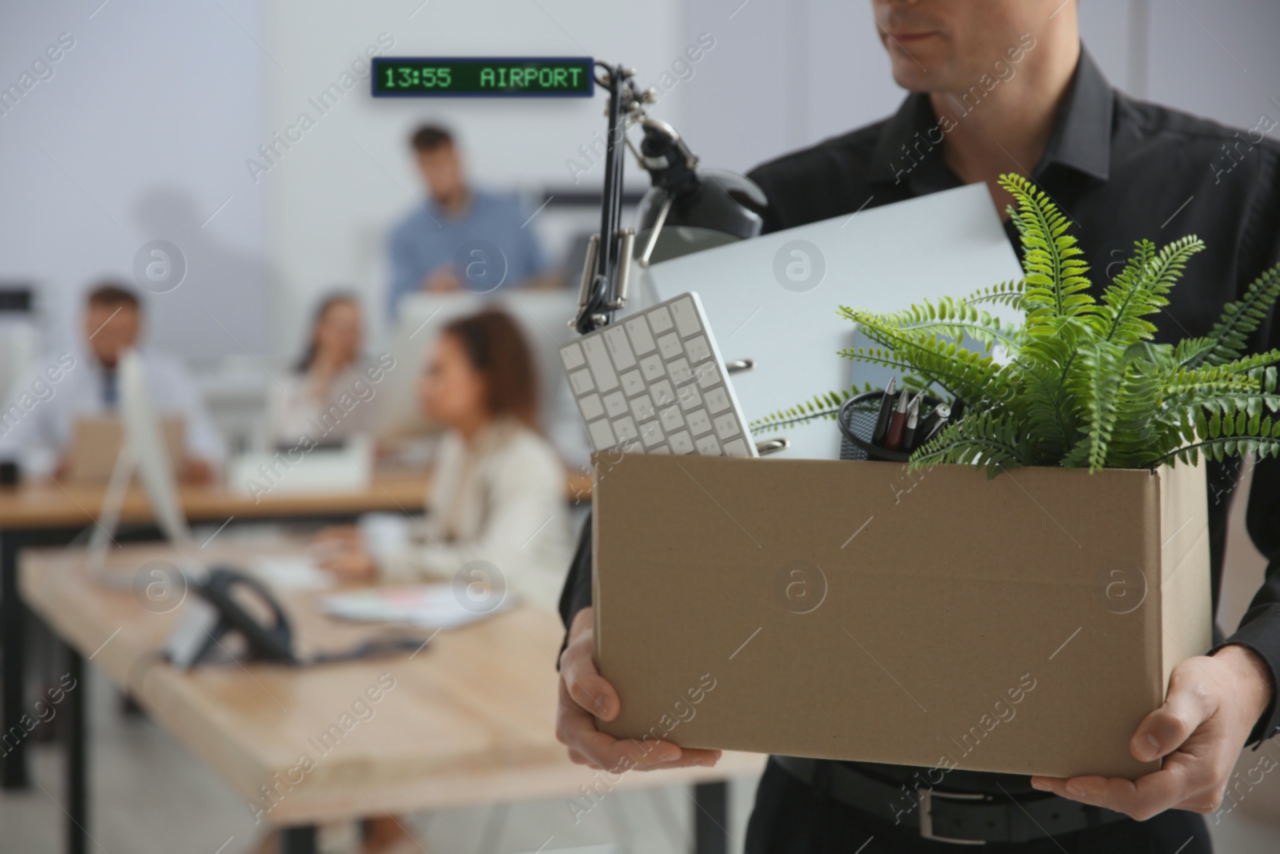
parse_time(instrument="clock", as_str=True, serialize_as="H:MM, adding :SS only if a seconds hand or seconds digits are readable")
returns 13:55
